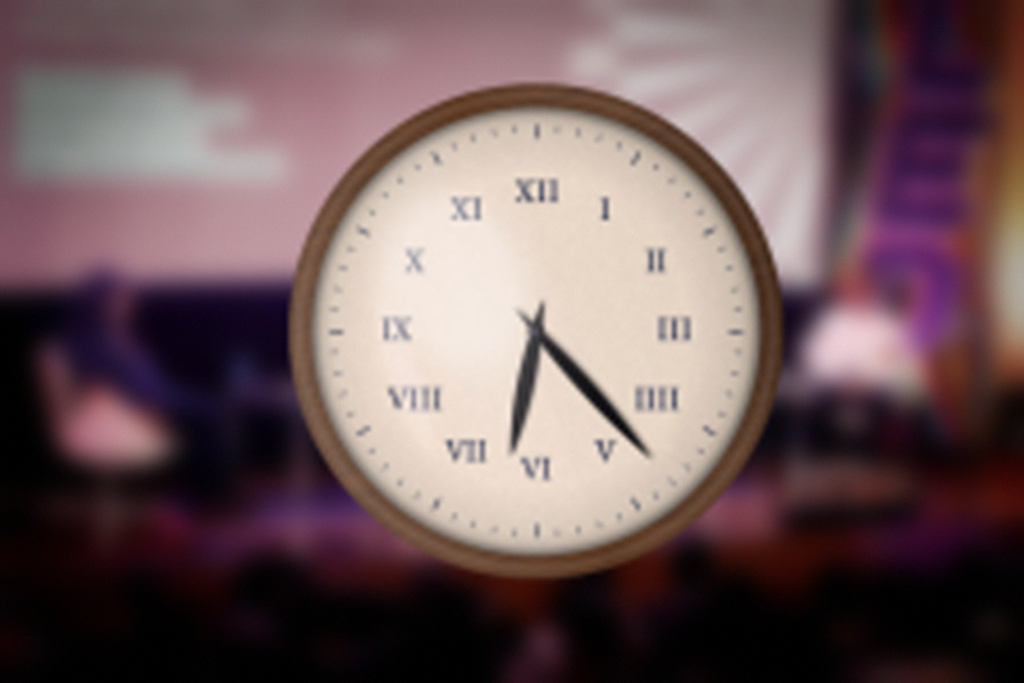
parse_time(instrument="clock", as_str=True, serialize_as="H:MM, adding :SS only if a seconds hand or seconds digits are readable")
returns 6:23
